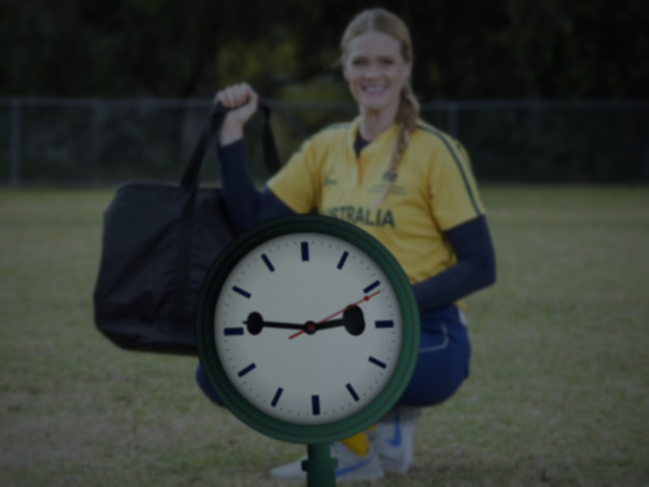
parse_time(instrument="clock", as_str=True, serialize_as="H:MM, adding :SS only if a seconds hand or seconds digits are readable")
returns 2:46:11
